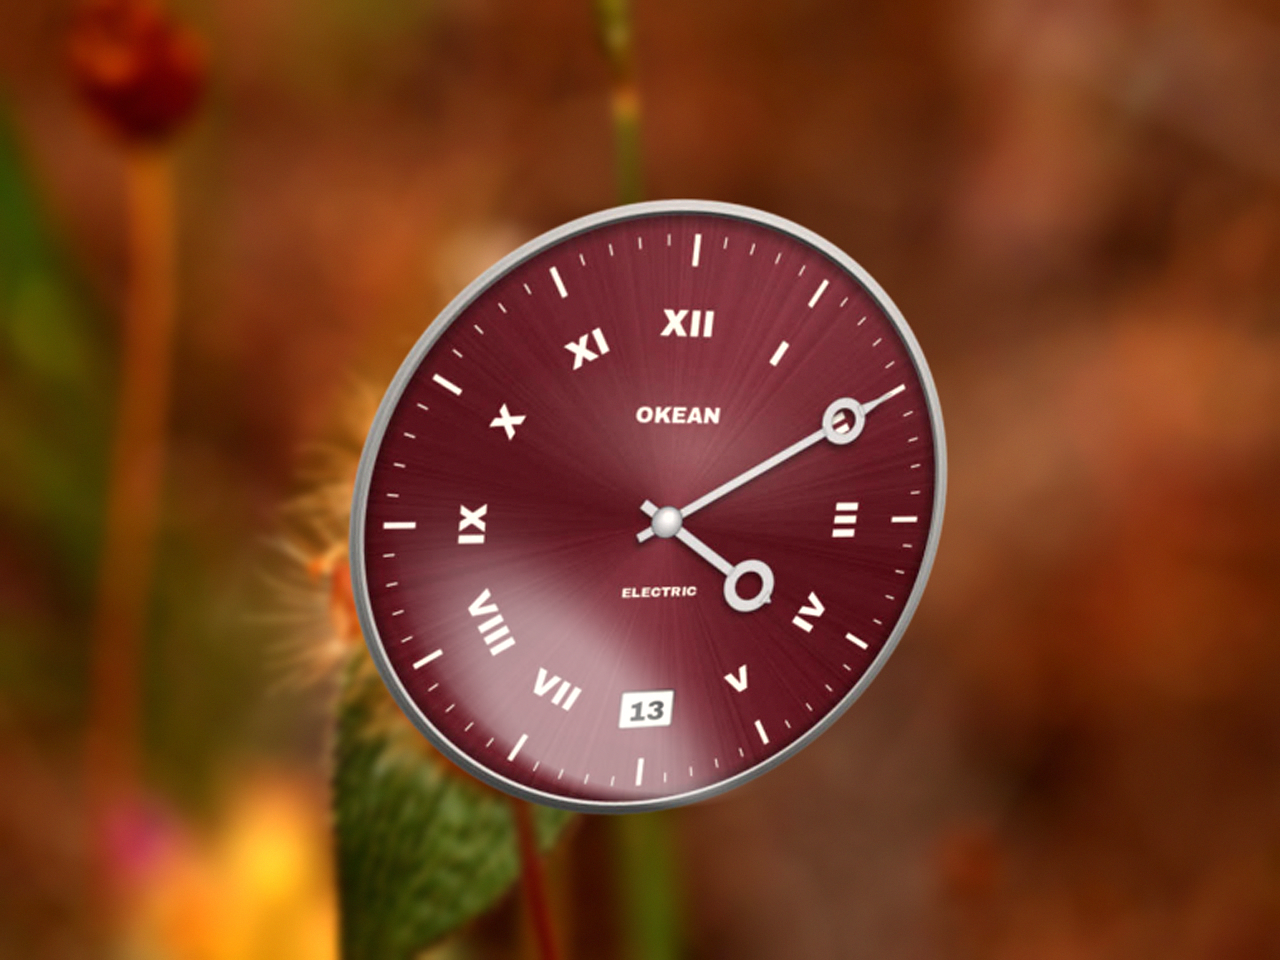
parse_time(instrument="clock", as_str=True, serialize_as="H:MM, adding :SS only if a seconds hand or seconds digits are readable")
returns 4:10
